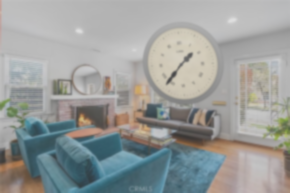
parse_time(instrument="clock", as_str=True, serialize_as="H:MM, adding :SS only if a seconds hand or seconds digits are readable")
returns 1:37
